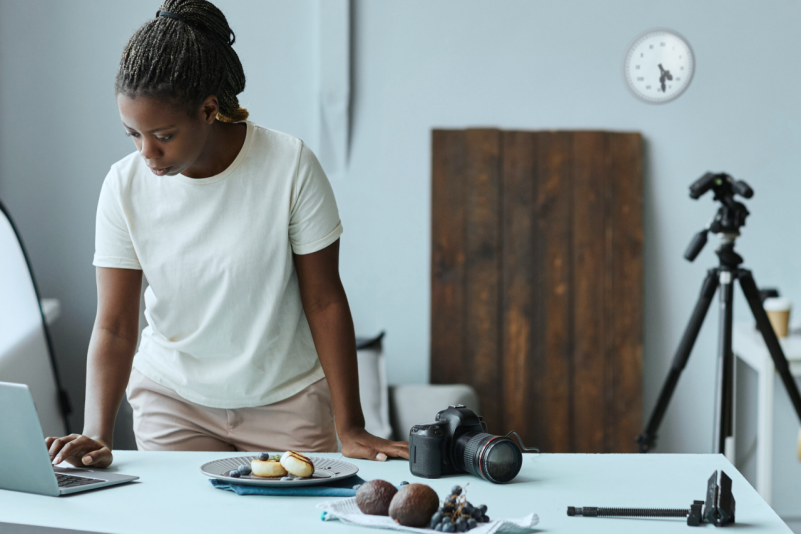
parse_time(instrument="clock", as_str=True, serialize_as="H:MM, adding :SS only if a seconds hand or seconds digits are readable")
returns 4:28
